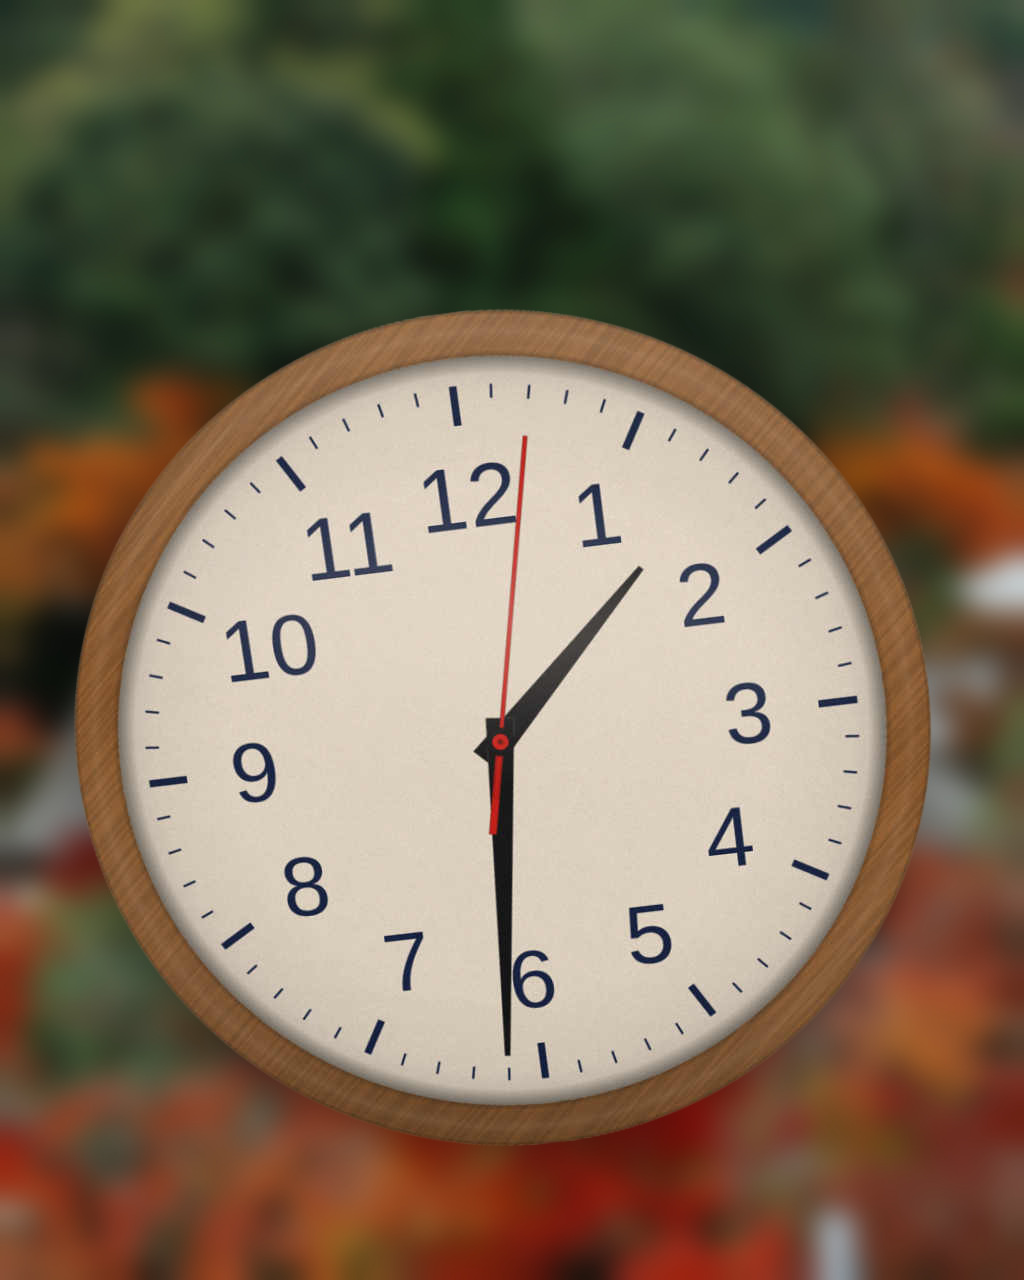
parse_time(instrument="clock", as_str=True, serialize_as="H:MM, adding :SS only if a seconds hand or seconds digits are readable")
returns 1:31:02
